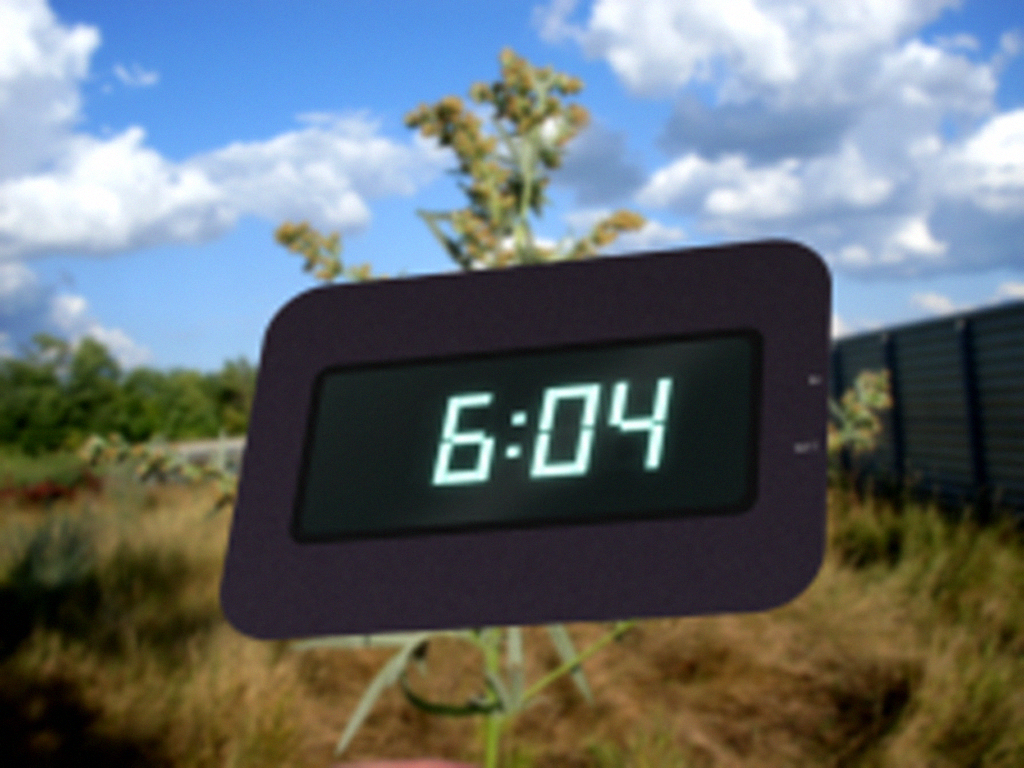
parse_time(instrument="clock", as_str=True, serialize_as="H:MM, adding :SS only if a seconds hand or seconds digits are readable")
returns 6:04
